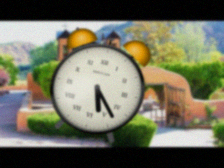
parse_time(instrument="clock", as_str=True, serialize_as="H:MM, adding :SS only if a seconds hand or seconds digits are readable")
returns 5:23
